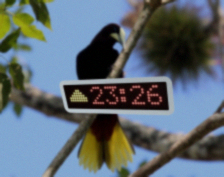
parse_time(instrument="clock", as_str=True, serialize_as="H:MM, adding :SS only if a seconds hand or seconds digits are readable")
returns 23:26
